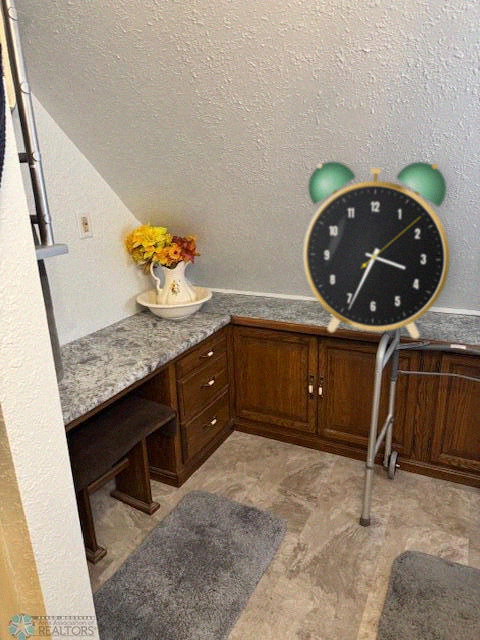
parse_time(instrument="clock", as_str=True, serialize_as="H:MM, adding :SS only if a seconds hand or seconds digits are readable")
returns 3:34:08
